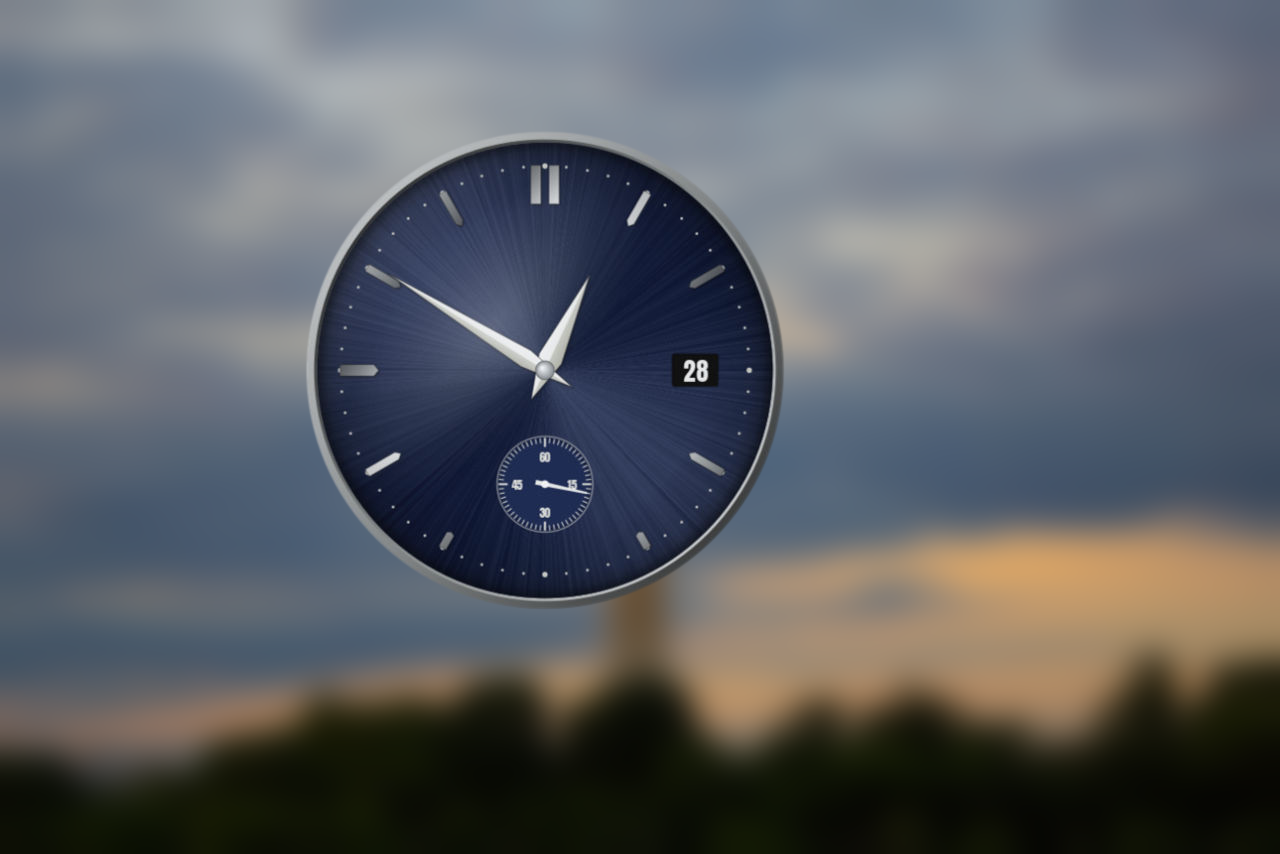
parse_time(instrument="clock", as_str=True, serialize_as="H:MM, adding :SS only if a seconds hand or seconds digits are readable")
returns 12:50:17
